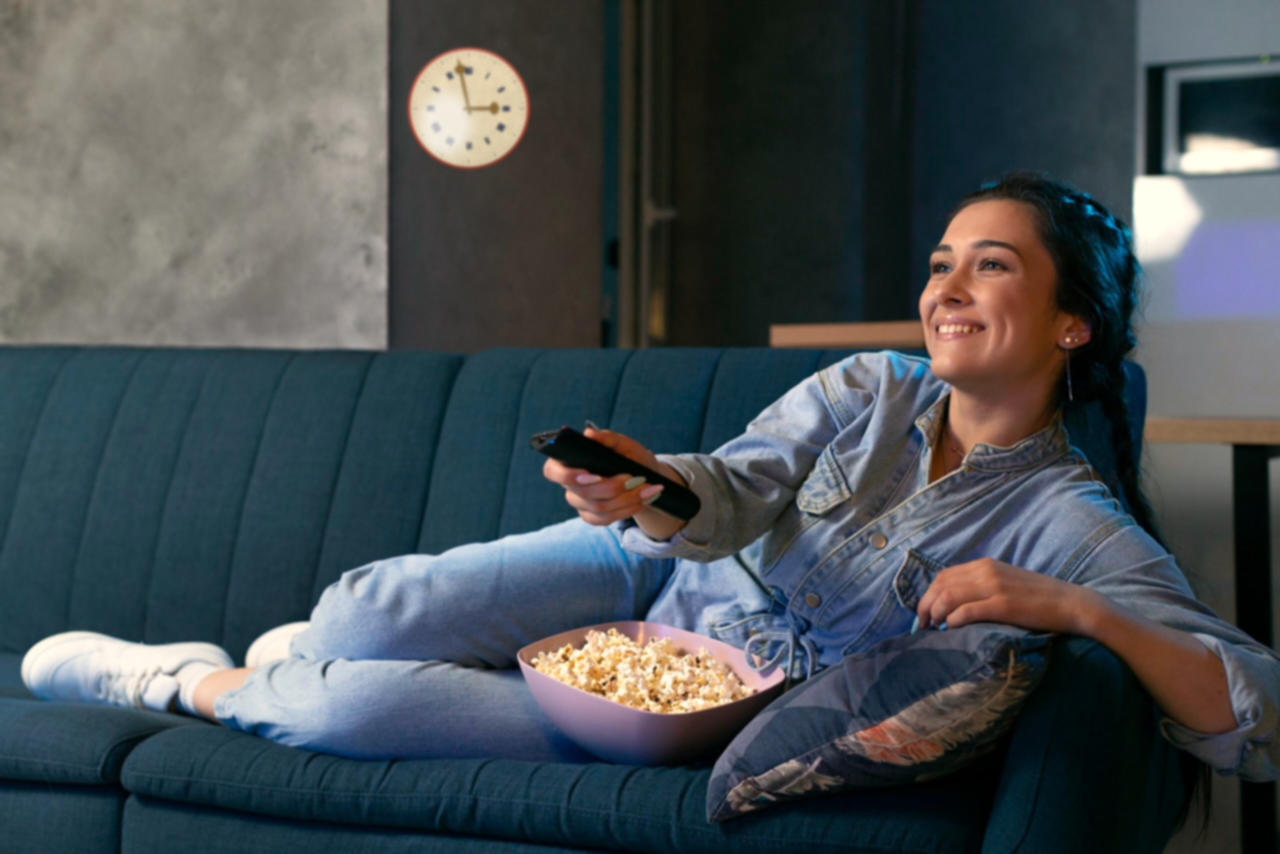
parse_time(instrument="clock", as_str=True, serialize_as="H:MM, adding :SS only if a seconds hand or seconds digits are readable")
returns 2:58
